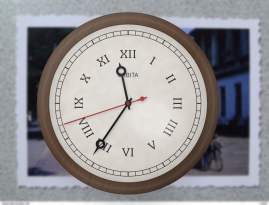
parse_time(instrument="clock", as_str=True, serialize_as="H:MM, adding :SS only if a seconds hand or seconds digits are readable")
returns 11:35:42
